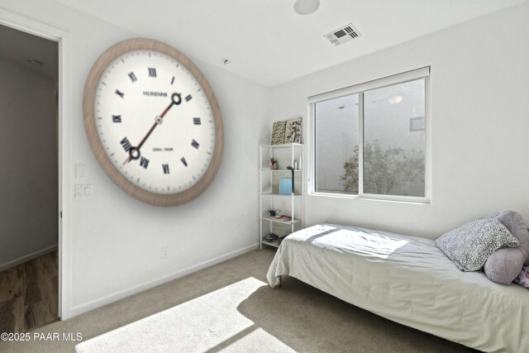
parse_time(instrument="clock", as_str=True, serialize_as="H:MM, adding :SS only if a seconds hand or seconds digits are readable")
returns 1:37:38
